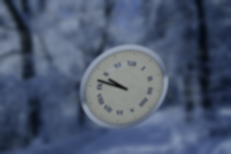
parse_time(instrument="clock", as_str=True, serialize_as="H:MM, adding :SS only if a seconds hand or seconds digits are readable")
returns 9:47
